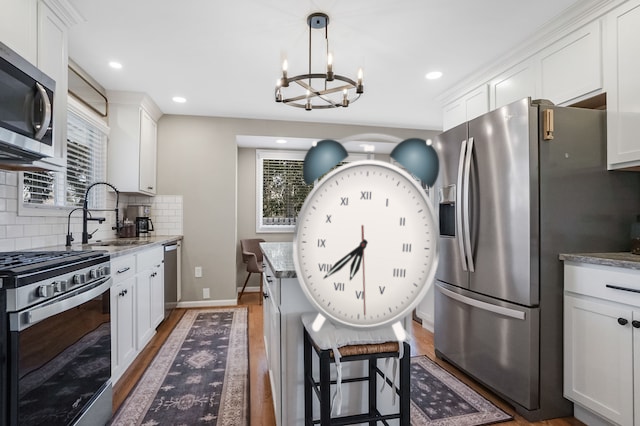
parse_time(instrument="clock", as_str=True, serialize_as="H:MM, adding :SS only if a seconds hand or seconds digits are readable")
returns 6:38:29
